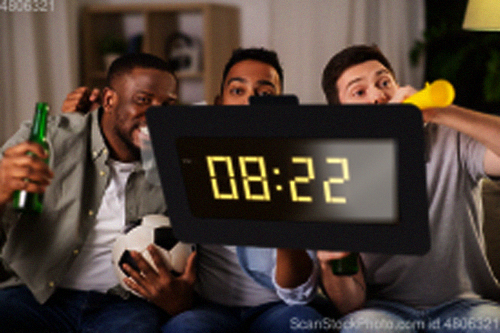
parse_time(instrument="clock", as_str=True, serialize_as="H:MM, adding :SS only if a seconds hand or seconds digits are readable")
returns 8:22
